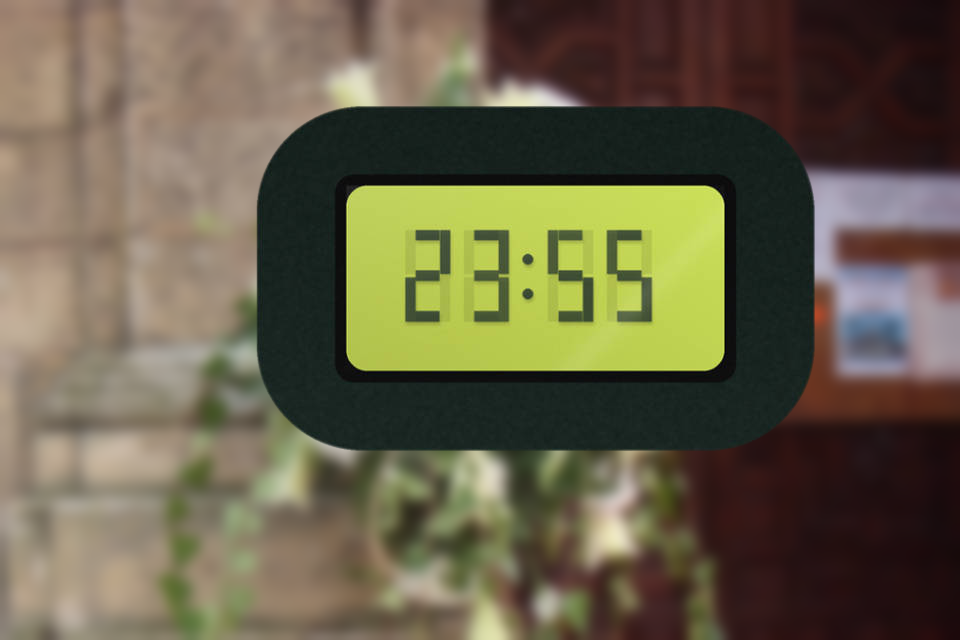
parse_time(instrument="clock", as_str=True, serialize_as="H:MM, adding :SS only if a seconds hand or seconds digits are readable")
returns 23:55
